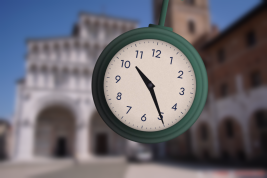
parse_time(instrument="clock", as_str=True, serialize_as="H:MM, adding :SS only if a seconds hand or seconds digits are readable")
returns 10:25
